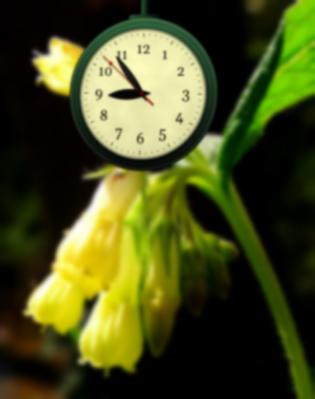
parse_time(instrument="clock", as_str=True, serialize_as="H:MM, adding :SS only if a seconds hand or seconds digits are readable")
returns 8:53:52
